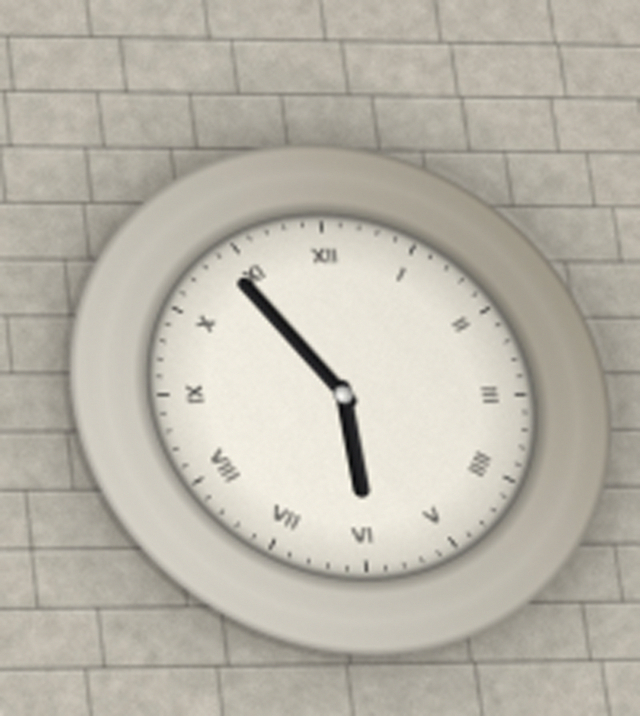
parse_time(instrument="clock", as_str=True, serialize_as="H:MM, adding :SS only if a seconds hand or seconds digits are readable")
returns 5:54
